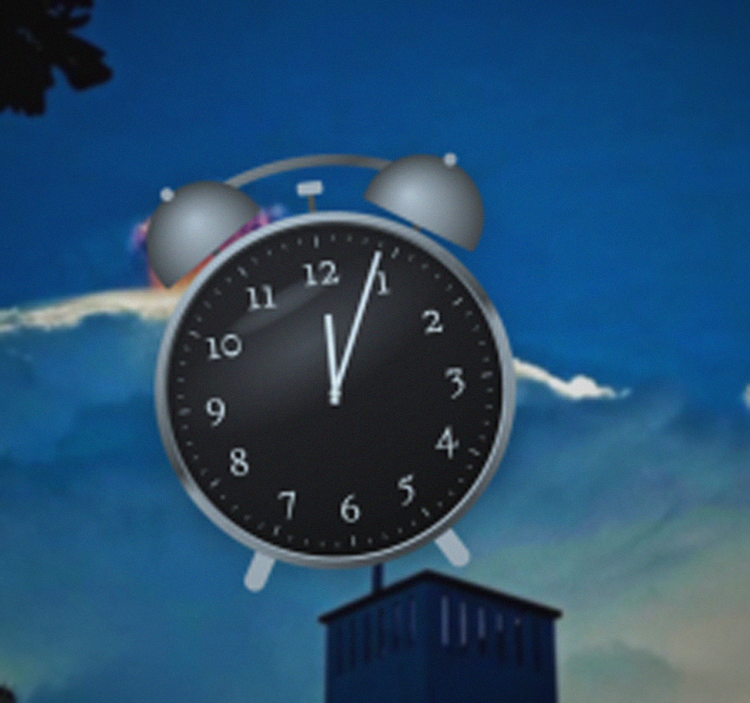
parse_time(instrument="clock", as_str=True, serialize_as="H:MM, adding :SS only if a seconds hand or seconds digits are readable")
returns 12:04
